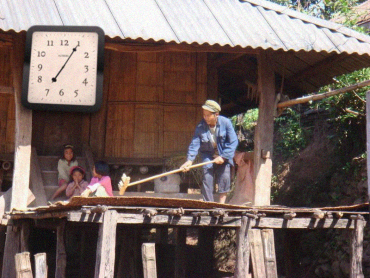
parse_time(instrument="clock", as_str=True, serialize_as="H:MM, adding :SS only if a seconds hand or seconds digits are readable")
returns 7:05
